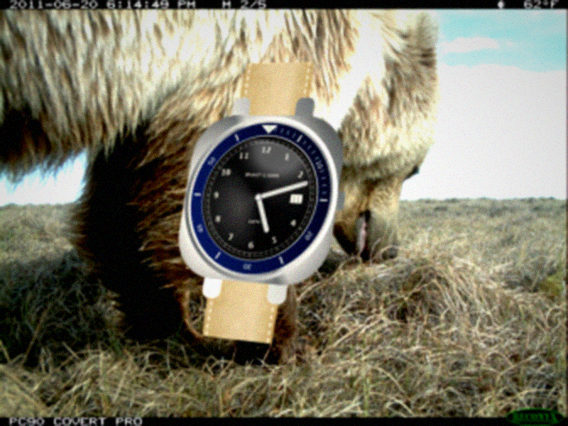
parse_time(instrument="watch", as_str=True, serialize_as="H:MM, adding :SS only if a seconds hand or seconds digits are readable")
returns 5:12
